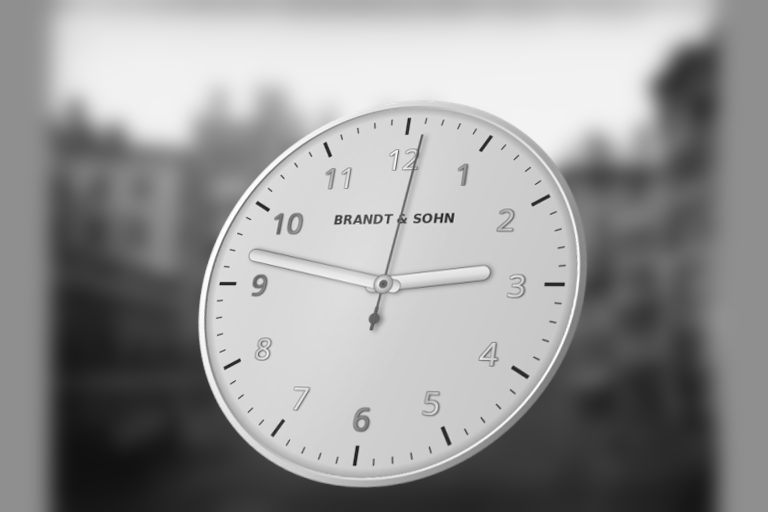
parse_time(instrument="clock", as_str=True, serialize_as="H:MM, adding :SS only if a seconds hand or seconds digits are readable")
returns 2:47:01
